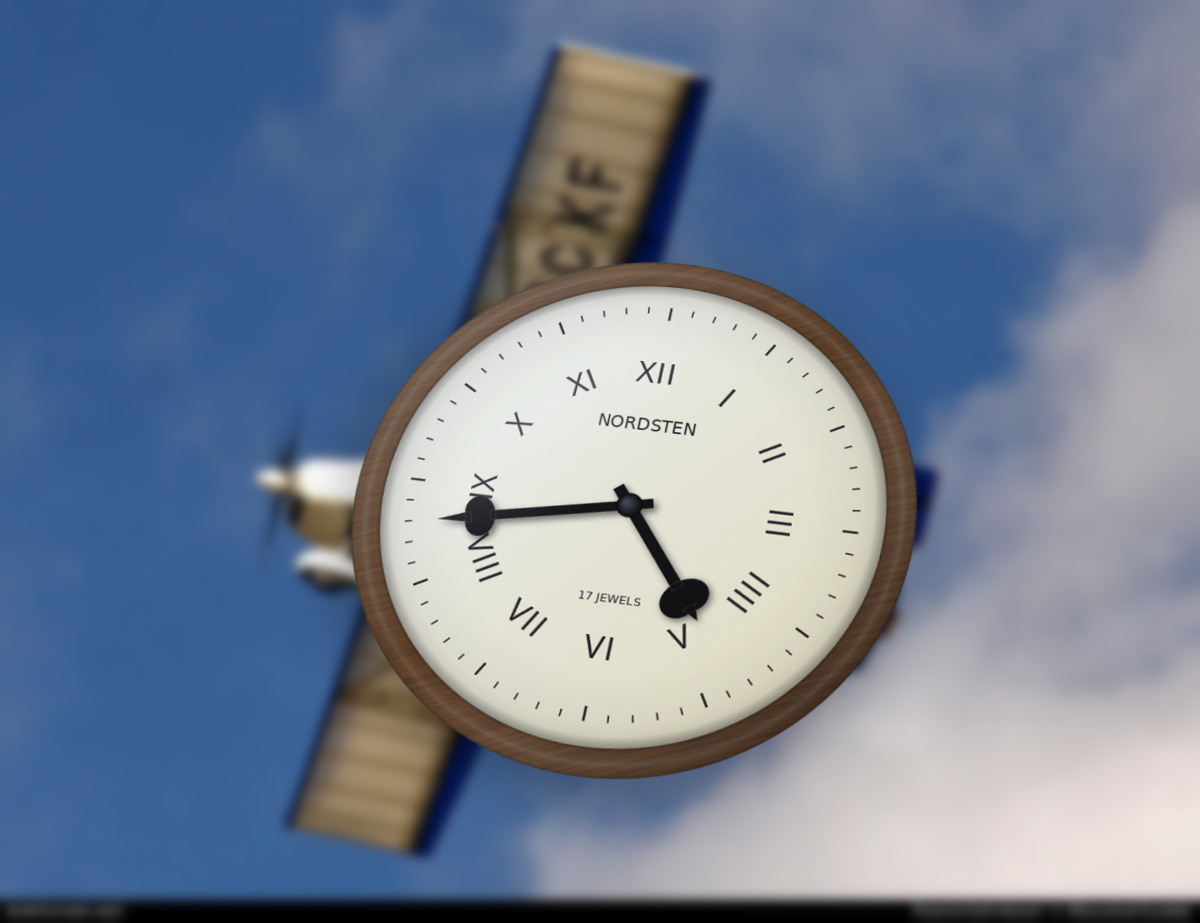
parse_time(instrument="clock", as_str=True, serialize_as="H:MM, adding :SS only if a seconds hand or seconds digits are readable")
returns 4:43
